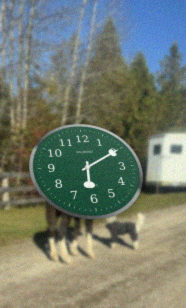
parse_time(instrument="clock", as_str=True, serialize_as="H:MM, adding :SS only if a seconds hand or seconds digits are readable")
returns 6:10
